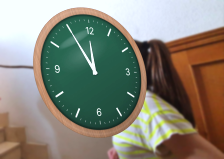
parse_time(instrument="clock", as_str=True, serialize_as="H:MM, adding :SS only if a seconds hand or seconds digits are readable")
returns 11:55
